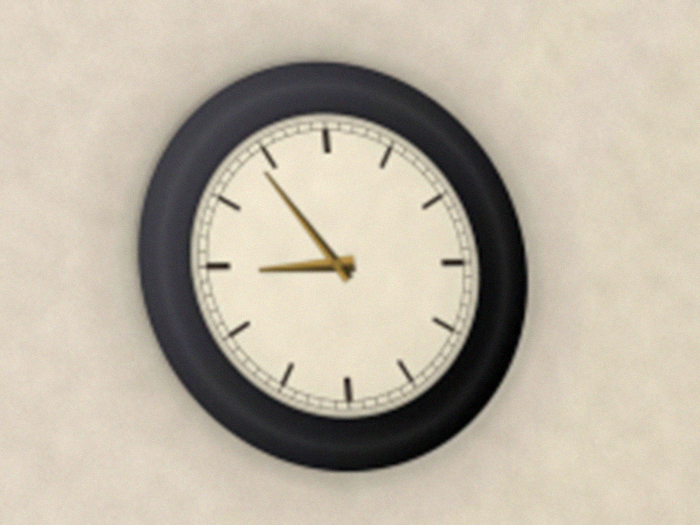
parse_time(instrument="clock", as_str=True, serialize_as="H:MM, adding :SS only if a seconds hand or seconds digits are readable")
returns 8:54
